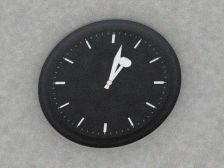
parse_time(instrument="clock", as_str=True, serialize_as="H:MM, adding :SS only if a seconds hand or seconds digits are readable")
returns 1:02
